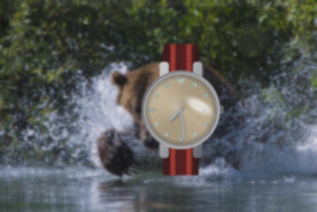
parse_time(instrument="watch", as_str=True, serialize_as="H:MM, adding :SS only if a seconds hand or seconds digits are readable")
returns 7:29
